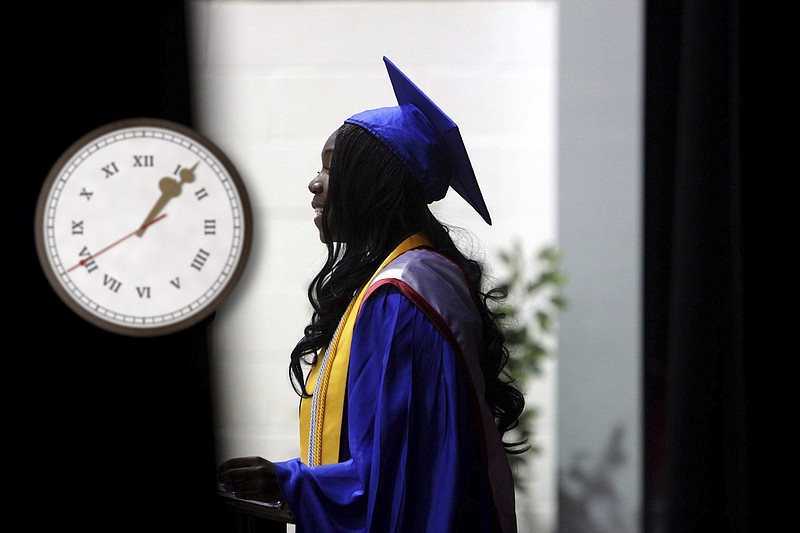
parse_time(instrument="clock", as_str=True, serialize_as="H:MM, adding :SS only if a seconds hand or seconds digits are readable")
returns 1:06:40
